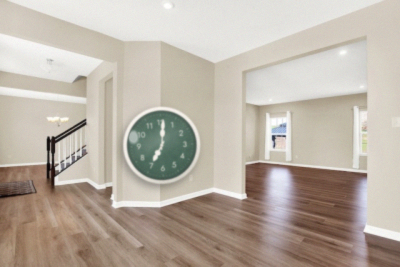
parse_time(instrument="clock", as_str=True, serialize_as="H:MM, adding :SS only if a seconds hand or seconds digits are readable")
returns 7:01
